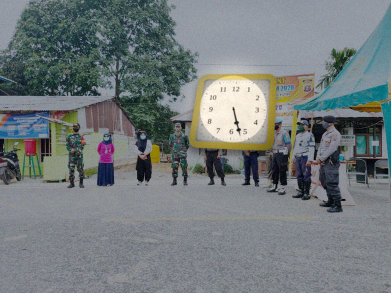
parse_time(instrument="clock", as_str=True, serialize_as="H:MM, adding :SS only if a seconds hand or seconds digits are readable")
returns 5:27
